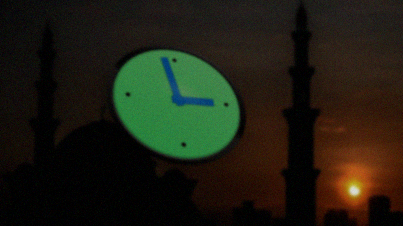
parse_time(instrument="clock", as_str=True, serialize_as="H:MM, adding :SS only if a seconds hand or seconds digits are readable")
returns 2:58
